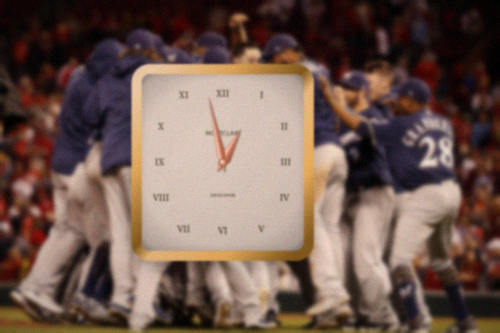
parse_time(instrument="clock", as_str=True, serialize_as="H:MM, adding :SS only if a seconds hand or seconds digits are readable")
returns 12:58
